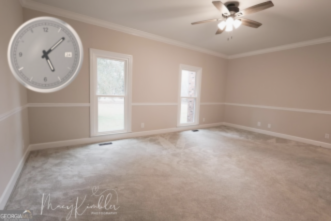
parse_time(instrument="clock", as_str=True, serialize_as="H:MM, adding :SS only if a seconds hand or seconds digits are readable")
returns 5:08
